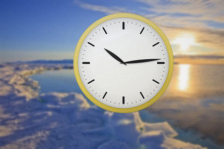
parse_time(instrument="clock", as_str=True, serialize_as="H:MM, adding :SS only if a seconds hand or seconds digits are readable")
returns 10:14
